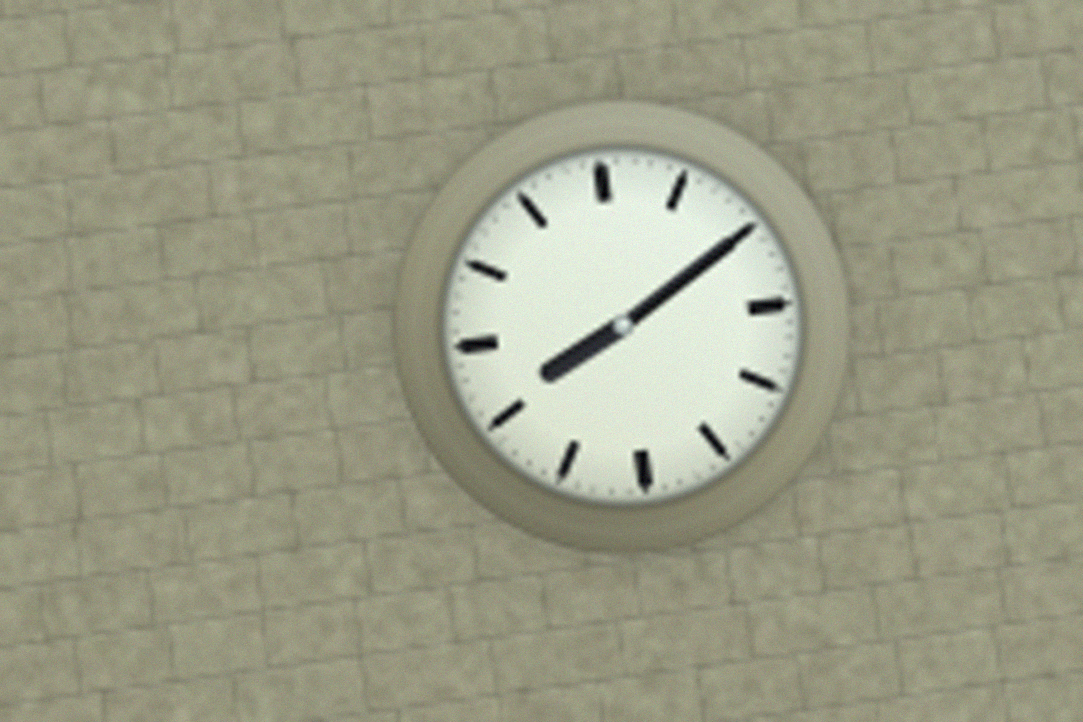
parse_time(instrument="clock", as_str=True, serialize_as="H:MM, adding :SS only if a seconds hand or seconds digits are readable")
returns 8:10
